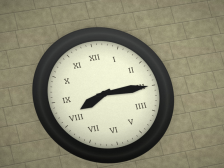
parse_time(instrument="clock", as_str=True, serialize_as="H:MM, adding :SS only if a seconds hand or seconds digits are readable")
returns 8:15
